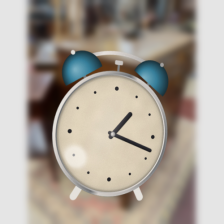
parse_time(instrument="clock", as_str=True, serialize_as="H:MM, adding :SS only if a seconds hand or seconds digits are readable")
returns 1:18
